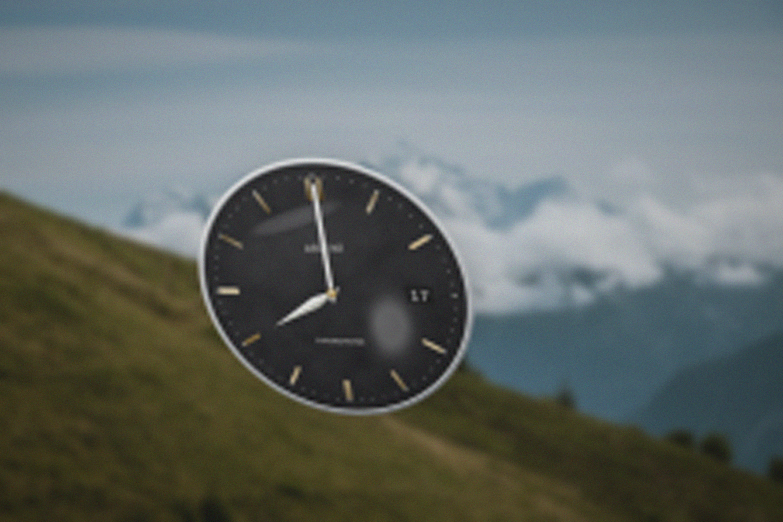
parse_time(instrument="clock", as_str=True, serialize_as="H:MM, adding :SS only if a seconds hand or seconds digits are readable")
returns 8:00
